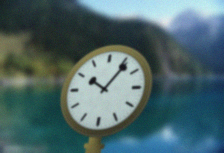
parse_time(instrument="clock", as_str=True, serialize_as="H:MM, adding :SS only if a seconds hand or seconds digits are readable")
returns 10:06
